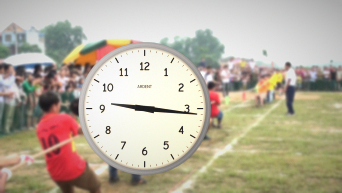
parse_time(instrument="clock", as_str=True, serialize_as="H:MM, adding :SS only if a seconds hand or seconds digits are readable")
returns 9:16
